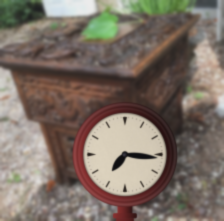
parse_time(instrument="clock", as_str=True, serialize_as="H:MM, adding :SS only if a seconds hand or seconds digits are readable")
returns 7:16
